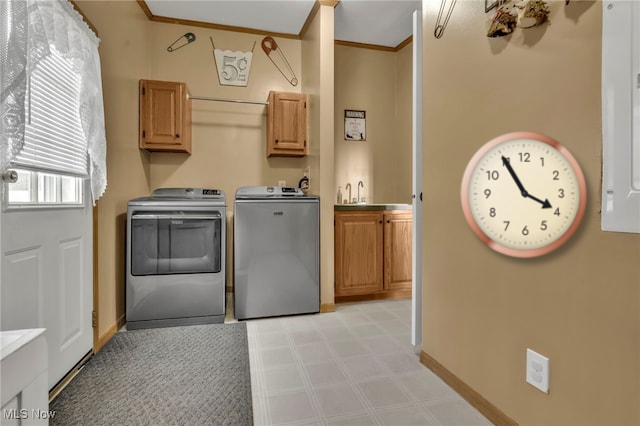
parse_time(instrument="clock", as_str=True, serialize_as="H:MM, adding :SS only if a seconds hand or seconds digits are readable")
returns 3:55
